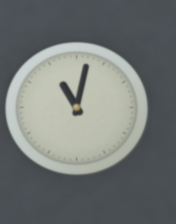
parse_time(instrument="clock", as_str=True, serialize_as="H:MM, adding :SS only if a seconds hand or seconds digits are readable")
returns 11:02
